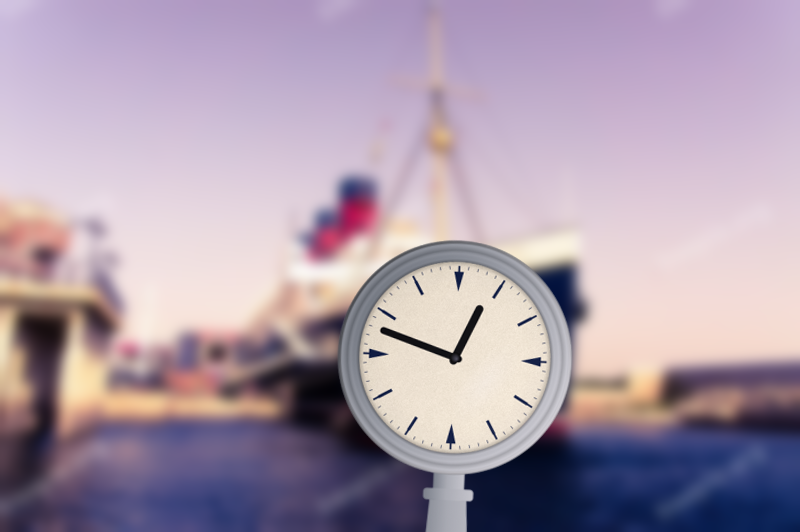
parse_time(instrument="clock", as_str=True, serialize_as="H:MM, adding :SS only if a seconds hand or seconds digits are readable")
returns 12:48
